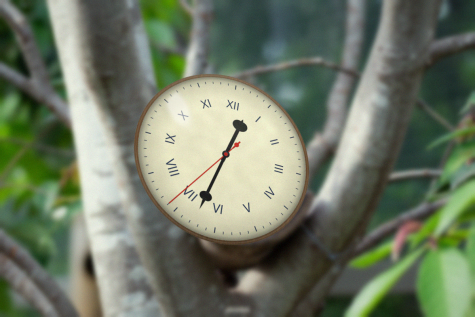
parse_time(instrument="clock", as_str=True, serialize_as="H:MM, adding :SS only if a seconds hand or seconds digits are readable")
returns 12:32:36
